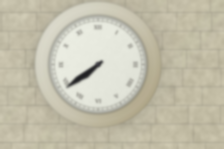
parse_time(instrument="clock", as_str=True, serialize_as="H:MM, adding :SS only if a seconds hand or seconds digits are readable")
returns 7:39
